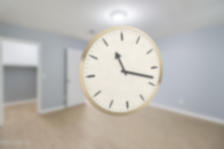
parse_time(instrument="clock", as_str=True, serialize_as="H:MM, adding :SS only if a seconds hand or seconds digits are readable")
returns 11:18
